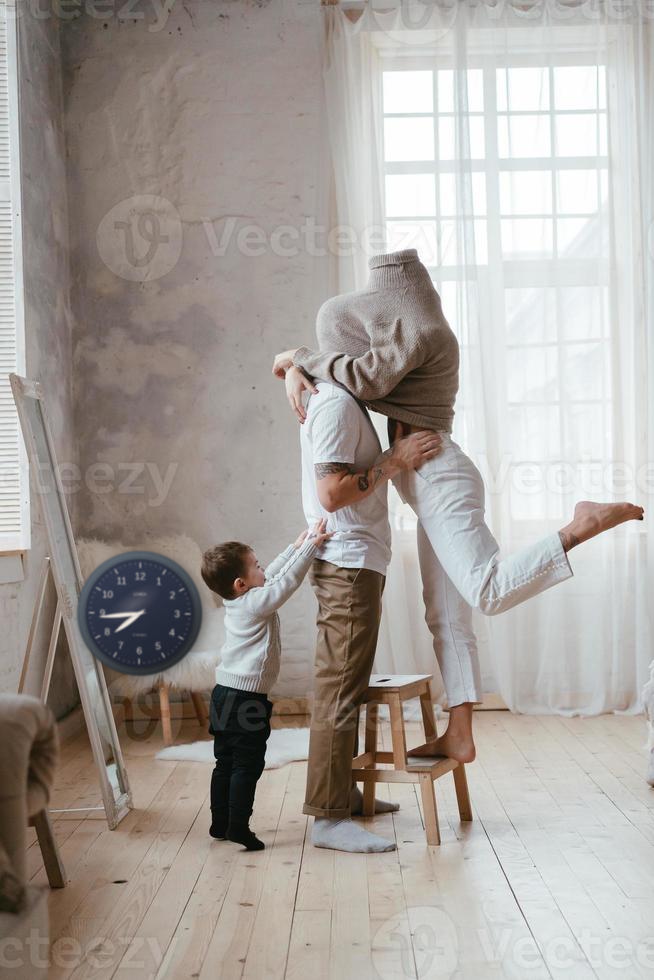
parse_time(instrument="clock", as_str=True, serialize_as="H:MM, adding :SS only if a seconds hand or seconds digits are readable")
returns 7:44
